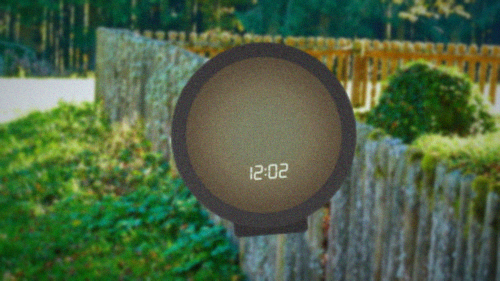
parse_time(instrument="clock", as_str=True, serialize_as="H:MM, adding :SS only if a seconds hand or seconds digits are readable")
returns 12:02
